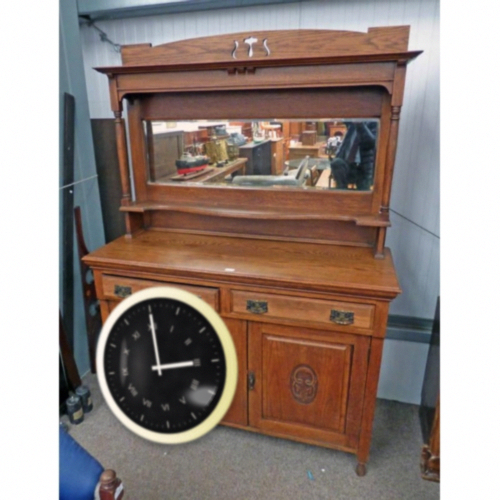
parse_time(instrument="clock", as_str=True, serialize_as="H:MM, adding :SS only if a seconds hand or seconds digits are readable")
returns 3:00
